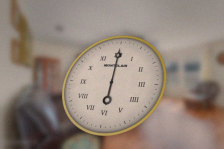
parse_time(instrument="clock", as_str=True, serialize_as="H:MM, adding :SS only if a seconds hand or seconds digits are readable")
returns 6:00
